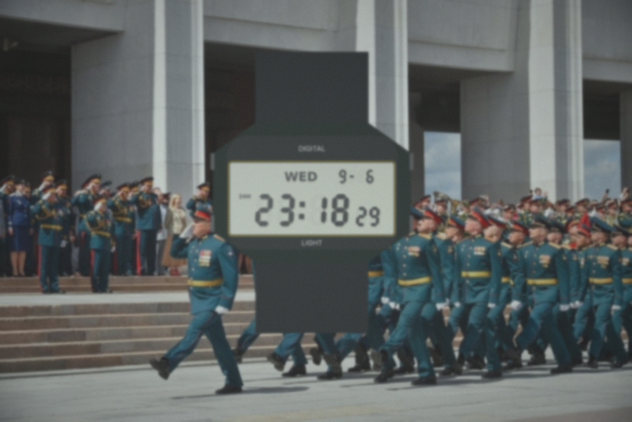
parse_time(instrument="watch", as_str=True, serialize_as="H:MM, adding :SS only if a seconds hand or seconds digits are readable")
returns 23:18:29
